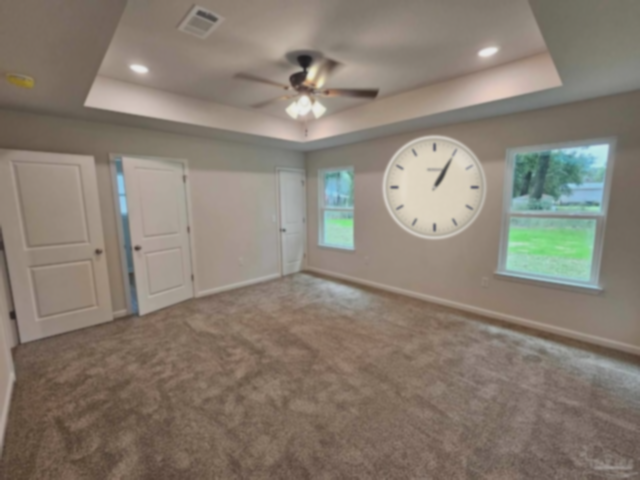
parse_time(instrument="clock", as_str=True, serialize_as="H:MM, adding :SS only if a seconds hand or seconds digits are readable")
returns 1:05
